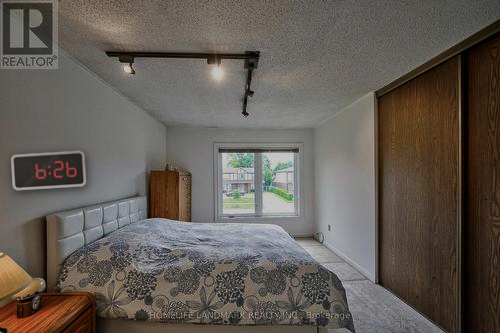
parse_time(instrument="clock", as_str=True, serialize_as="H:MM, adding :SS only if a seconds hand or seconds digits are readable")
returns 6:26
